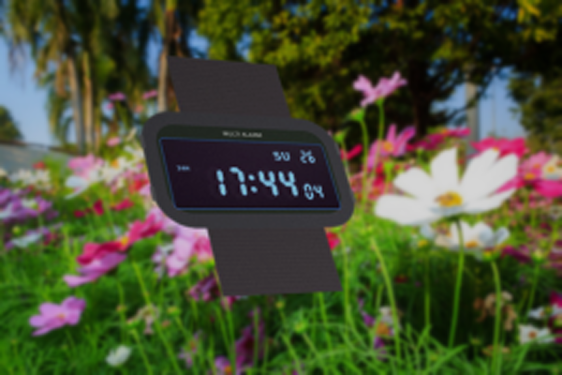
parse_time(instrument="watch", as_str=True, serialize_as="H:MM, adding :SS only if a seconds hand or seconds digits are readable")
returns 17:44:04
